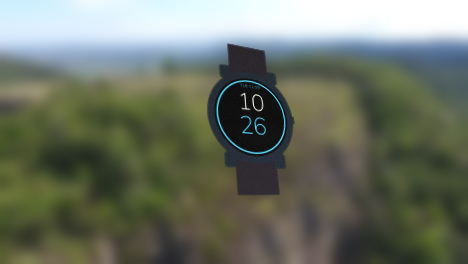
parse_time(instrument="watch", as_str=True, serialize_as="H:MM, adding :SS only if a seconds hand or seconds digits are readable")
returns 10:26
